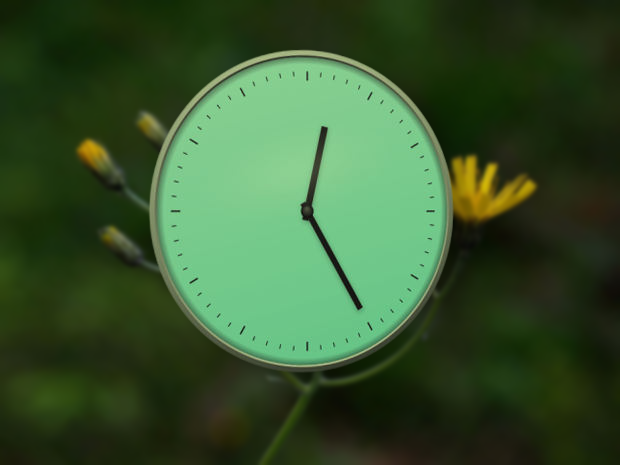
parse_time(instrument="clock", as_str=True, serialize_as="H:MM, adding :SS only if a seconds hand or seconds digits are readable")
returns 12:25
